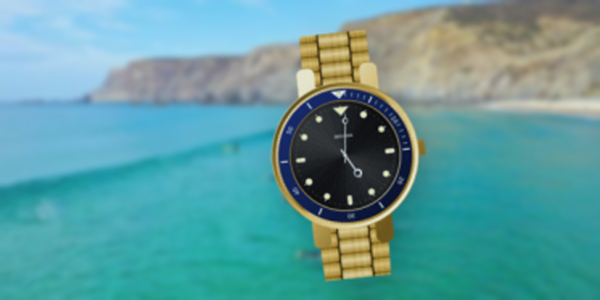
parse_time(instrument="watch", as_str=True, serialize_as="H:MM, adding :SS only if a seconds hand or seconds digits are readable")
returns 5:01
